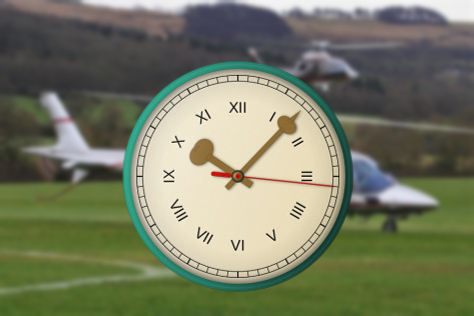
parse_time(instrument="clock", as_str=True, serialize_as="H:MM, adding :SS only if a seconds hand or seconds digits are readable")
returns 10:07:16
